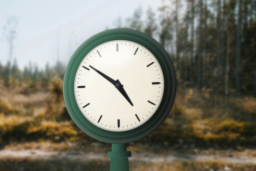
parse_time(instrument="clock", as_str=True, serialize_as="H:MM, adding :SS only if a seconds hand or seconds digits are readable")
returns 4:51
